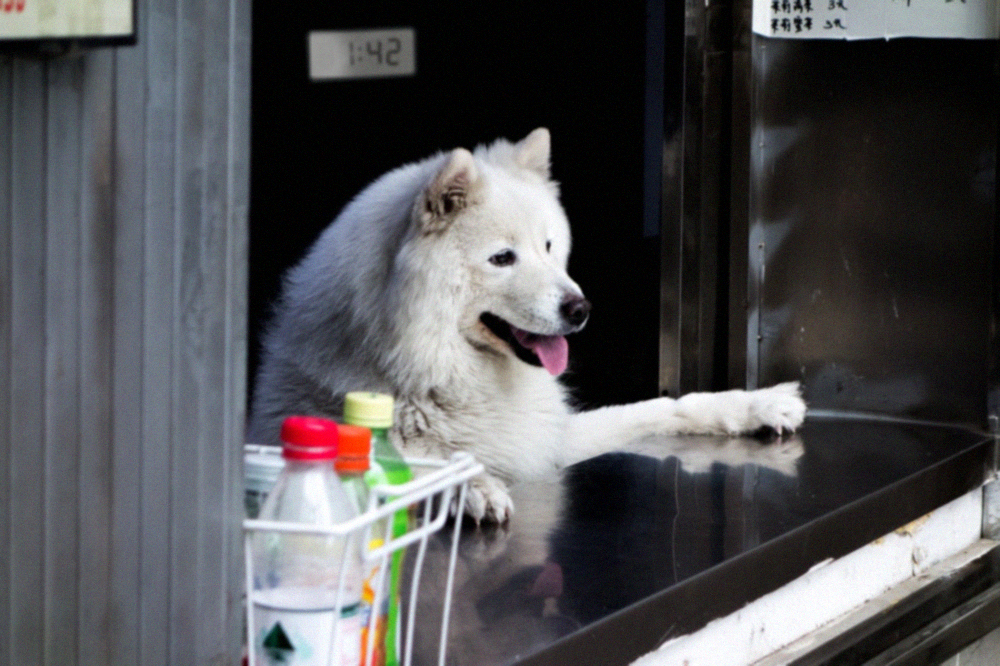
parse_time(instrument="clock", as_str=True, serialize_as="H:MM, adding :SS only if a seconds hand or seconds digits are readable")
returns 1:42
